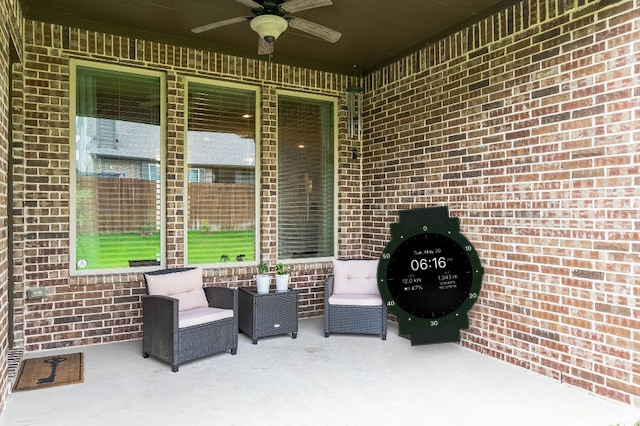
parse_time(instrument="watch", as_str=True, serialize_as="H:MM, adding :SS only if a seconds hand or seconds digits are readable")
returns 6:16
